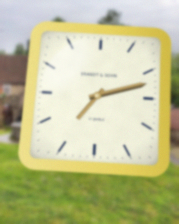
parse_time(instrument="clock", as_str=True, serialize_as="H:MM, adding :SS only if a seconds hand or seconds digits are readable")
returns 7:12
